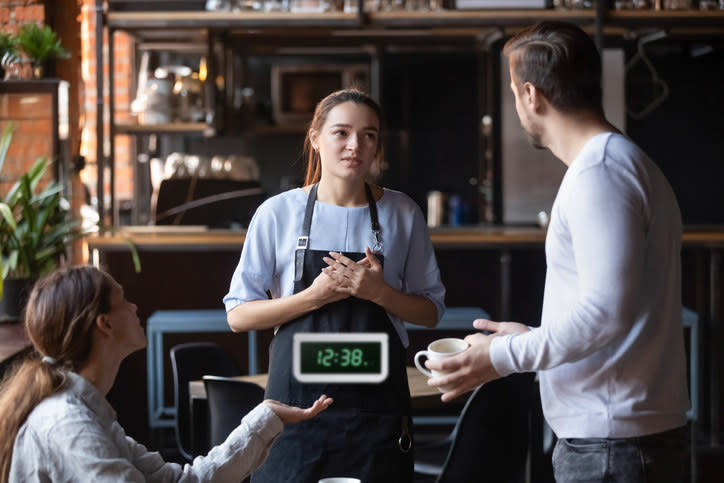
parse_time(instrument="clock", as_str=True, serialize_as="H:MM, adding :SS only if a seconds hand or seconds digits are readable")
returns 12:38
